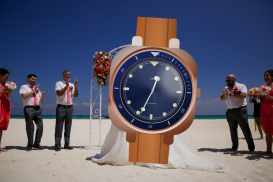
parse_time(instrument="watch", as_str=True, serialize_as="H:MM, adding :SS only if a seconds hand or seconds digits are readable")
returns 12:34
